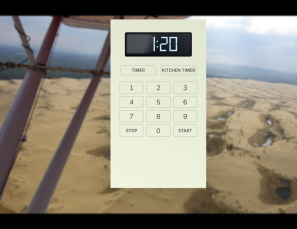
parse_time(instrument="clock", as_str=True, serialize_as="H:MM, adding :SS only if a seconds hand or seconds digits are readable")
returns 1:20
